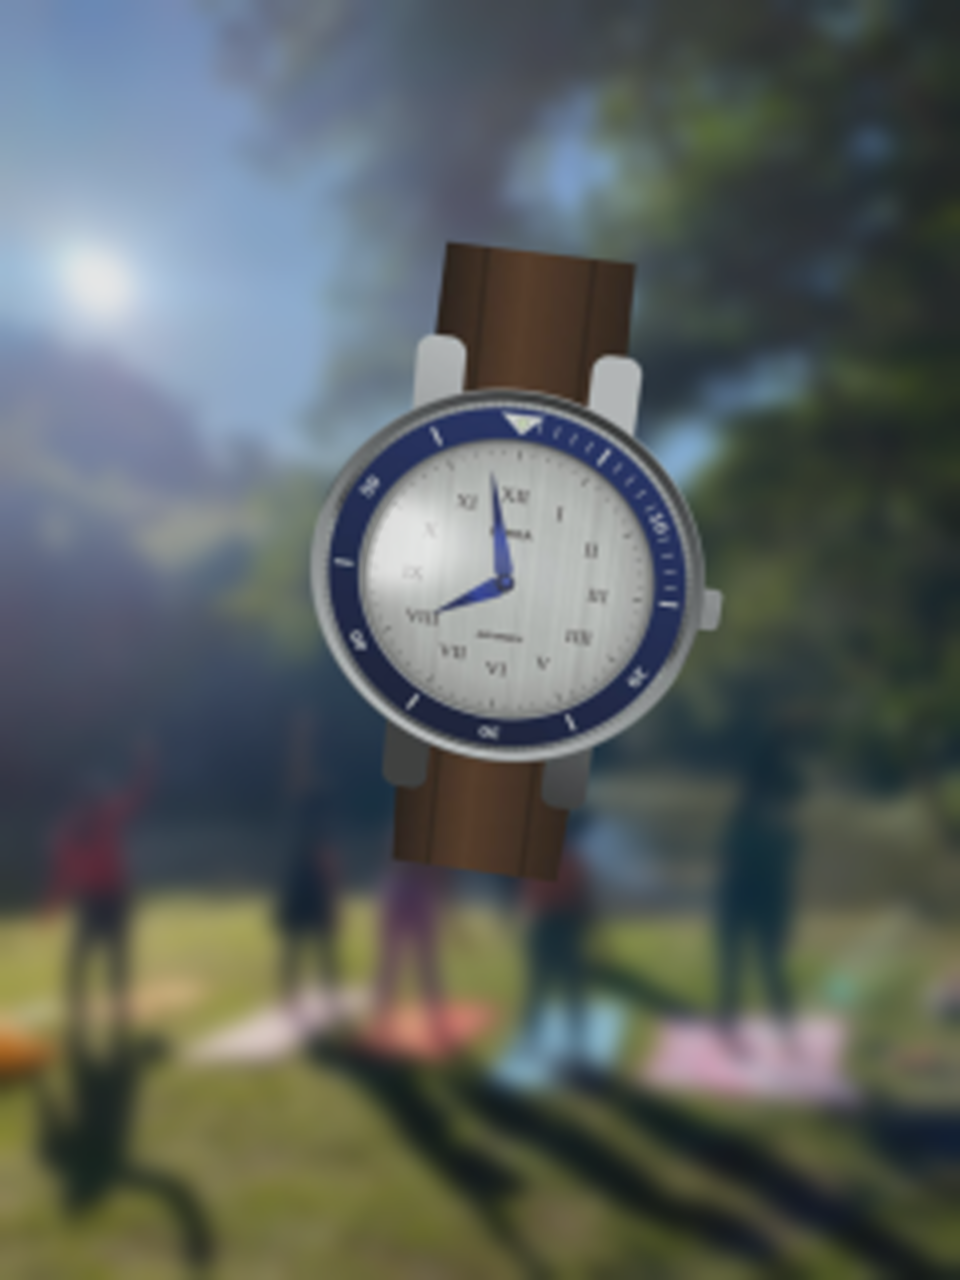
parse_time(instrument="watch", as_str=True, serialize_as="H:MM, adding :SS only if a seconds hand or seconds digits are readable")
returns 7:58
